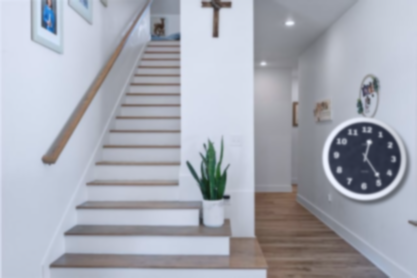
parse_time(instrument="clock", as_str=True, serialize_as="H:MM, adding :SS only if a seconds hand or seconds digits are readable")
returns 12:24
